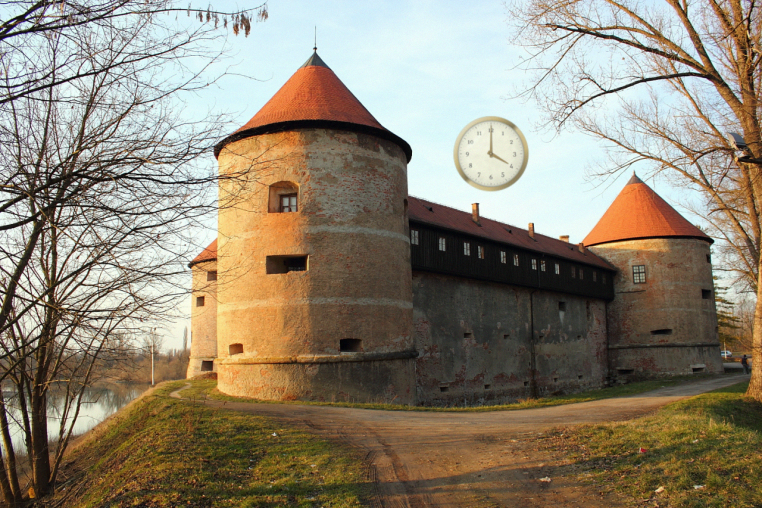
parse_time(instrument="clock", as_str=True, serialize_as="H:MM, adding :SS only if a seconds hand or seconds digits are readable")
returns 4:00
